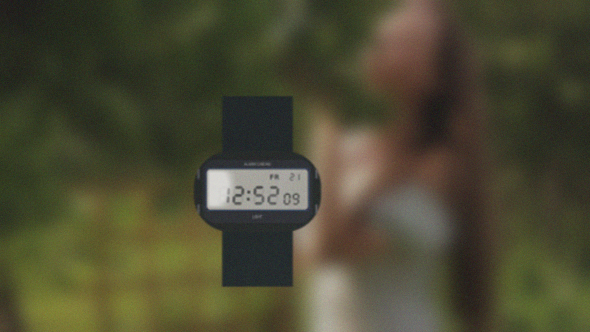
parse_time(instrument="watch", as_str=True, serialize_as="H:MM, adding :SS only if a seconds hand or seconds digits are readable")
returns 12:52:09
